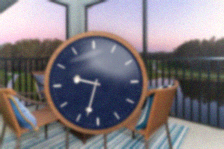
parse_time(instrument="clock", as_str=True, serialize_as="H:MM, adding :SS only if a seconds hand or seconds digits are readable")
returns 9:33
